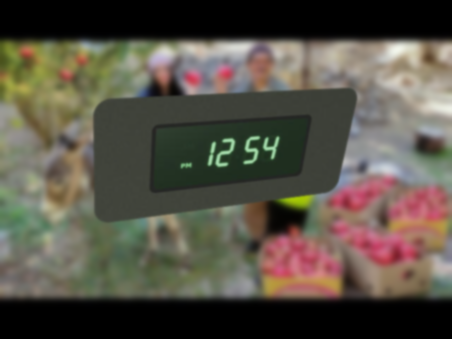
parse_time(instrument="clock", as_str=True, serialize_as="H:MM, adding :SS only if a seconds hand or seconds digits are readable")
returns 12:54
